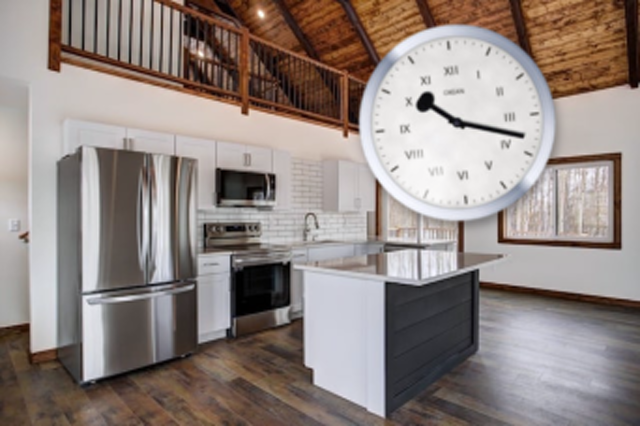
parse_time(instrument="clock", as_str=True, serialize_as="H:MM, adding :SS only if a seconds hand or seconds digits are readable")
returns 10:18
